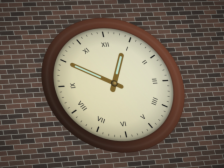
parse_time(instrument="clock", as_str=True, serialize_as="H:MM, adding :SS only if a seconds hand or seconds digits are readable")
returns 12:50
